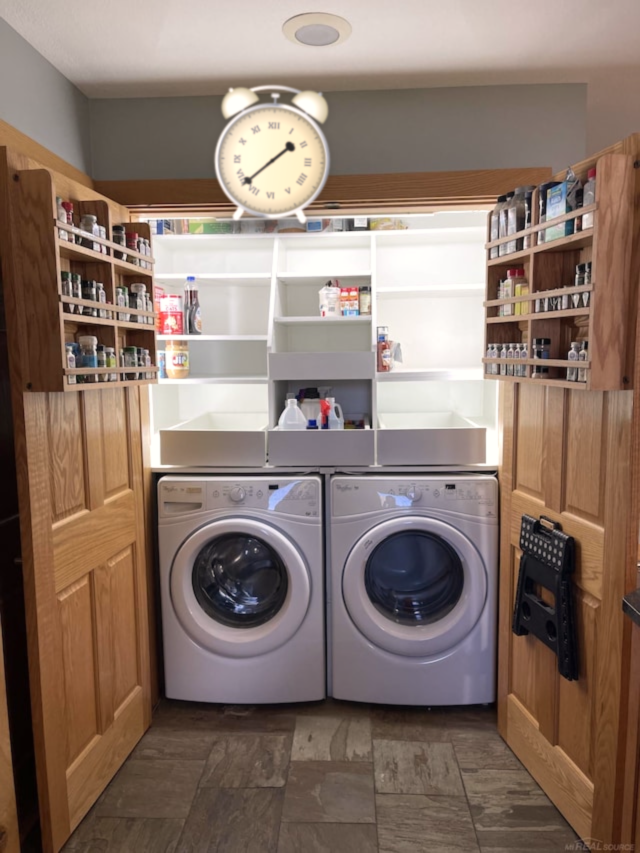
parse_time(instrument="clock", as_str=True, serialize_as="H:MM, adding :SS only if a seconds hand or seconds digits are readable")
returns 1:38
